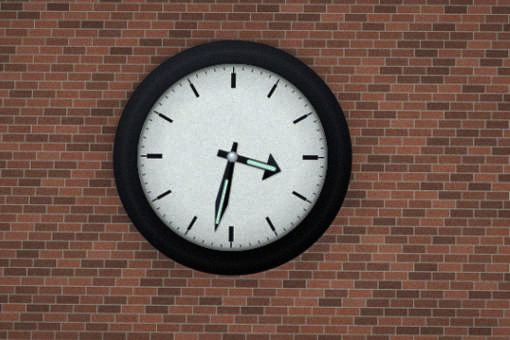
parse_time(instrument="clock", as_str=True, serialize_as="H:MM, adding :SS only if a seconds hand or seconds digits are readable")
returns 3:32
